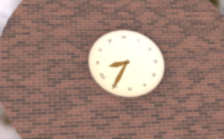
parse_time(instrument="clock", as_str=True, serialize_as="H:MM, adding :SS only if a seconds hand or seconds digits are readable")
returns 8:35
